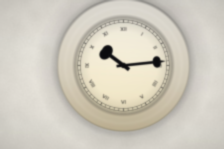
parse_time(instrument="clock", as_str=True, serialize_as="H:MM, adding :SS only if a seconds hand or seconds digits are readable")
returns 10:14
